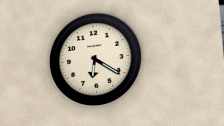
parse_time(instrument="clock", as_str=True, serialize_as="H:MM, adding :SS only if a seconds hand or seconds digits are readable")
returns 6:21
